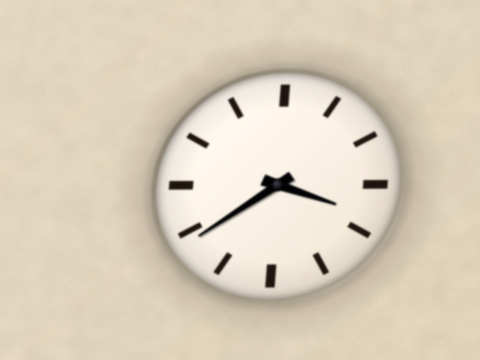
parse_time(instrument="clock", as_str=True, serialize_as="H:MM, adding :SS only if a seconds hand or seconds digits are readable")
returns 3:39
